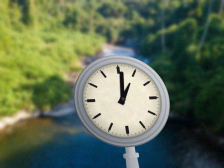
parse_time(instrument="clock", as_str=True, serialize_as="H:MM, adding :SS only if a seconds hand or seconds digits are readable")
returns 1:01
